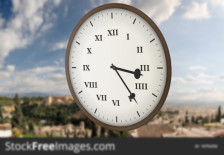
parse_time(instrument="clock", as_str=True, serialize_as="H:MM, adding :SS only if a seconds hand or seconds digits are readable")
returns 3:24
